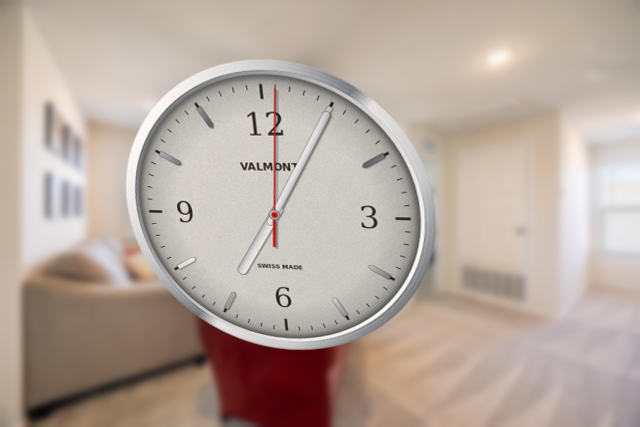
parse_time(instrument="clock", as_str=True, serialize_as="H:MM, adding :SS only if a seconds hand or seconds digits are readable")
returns 7:05:01
